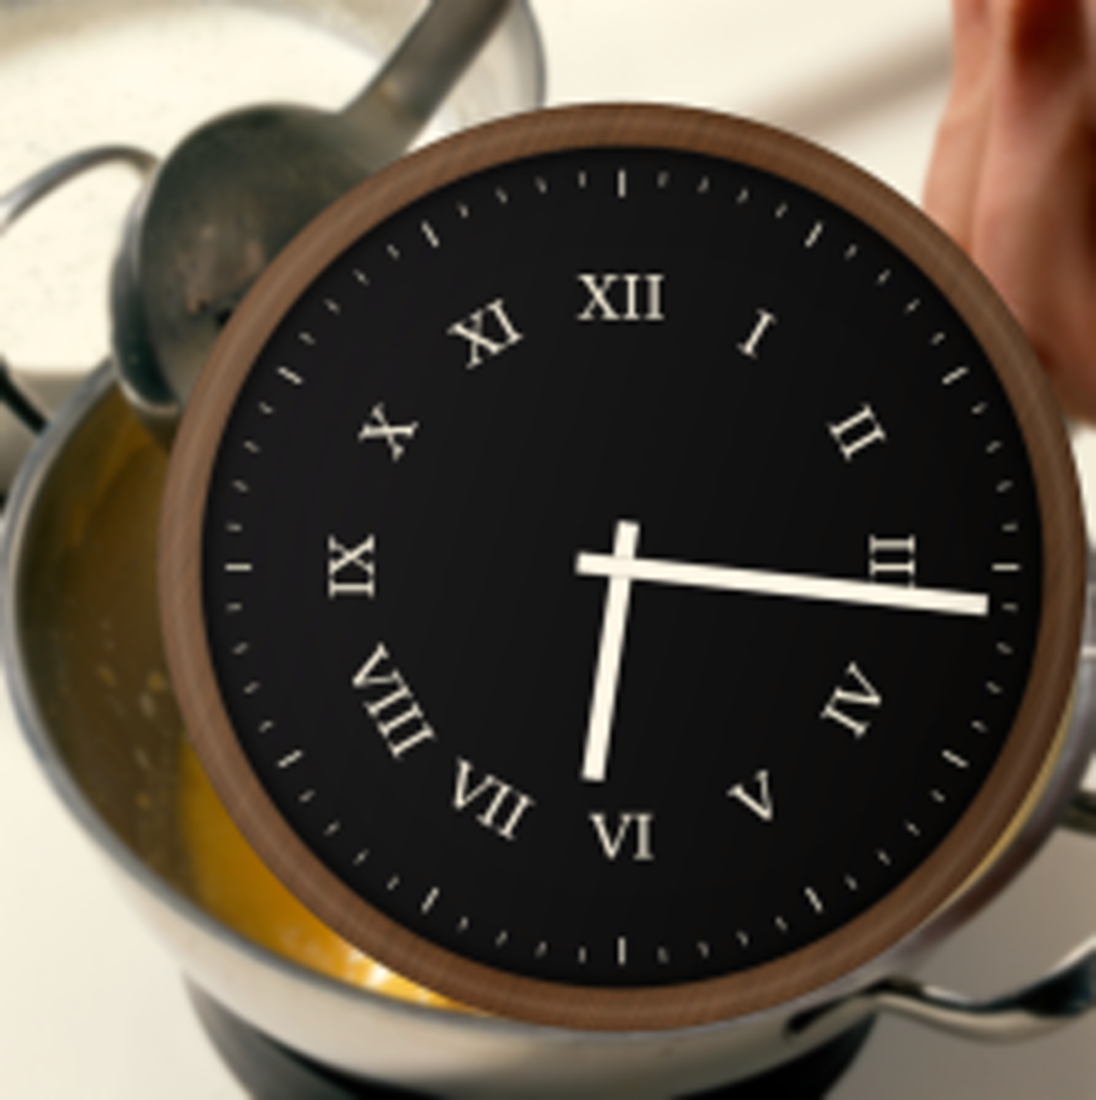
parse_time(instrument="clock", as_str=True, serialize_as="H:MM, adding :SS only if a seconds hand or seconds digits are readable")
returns 6:16
